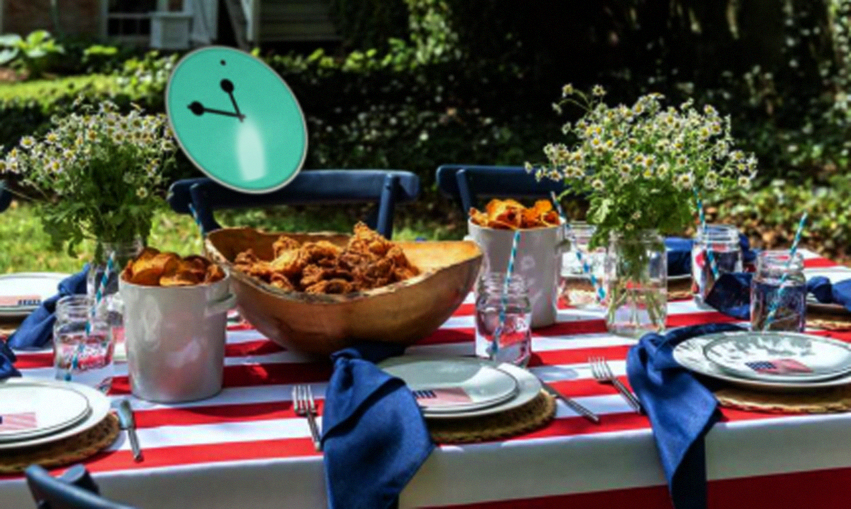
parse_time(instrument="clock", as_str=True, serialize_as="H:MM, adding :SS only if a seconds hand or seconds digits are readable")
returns 11:47
